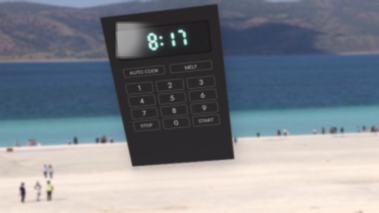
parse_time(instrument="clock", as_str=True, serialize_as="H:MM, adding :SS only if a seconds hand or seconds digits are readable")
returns 8:17
